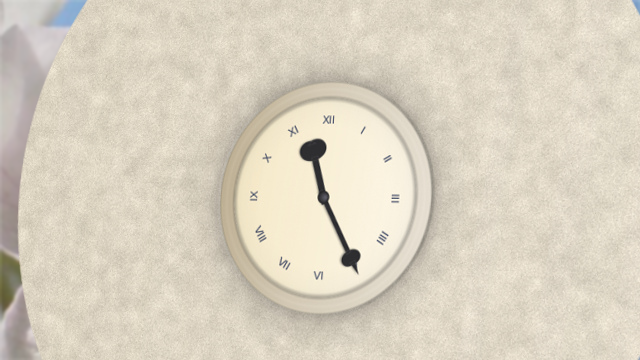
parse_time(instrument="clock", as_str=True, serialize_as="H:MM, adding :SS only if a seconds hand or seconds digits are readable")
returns 11:25
